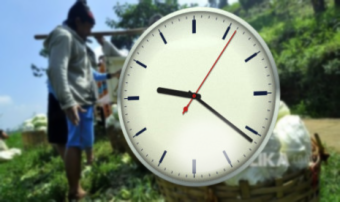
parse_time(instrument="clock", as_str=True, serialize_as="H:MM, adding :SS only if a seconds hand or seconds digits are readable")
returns 9:21:06
